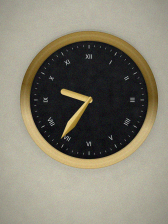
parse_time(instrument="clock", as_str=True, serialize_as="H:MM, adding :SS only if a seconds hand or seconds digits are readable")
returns 9:36
